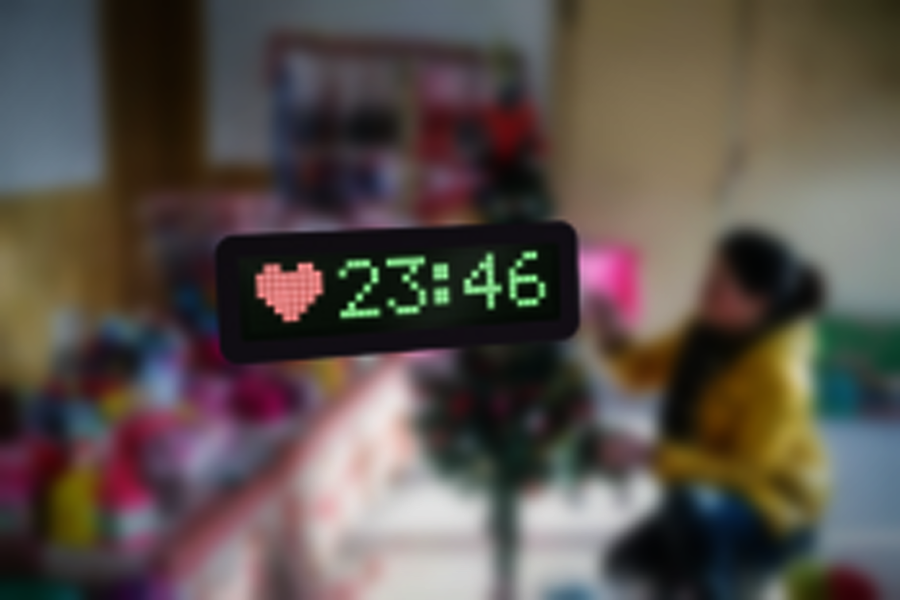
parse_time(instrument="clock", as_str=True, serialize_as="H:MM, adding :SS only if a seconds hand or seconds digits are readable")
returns 23:46
